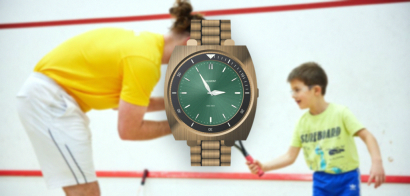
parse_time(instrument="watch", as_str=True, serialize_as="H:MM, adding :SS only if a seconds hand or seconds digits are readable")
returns 2:55
